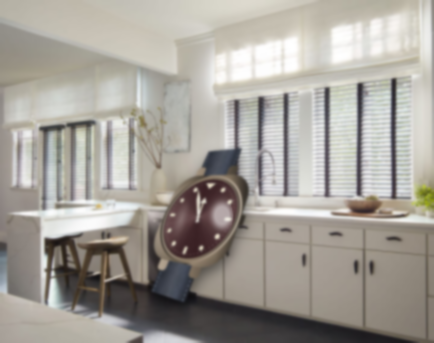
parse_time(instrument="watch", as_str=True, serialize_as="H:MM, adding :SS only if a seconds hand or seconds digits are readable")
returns 11:56
